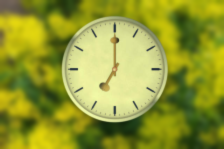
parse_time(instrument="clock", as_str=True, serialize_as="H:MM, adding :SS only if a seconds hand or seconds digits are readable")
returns 7:00
